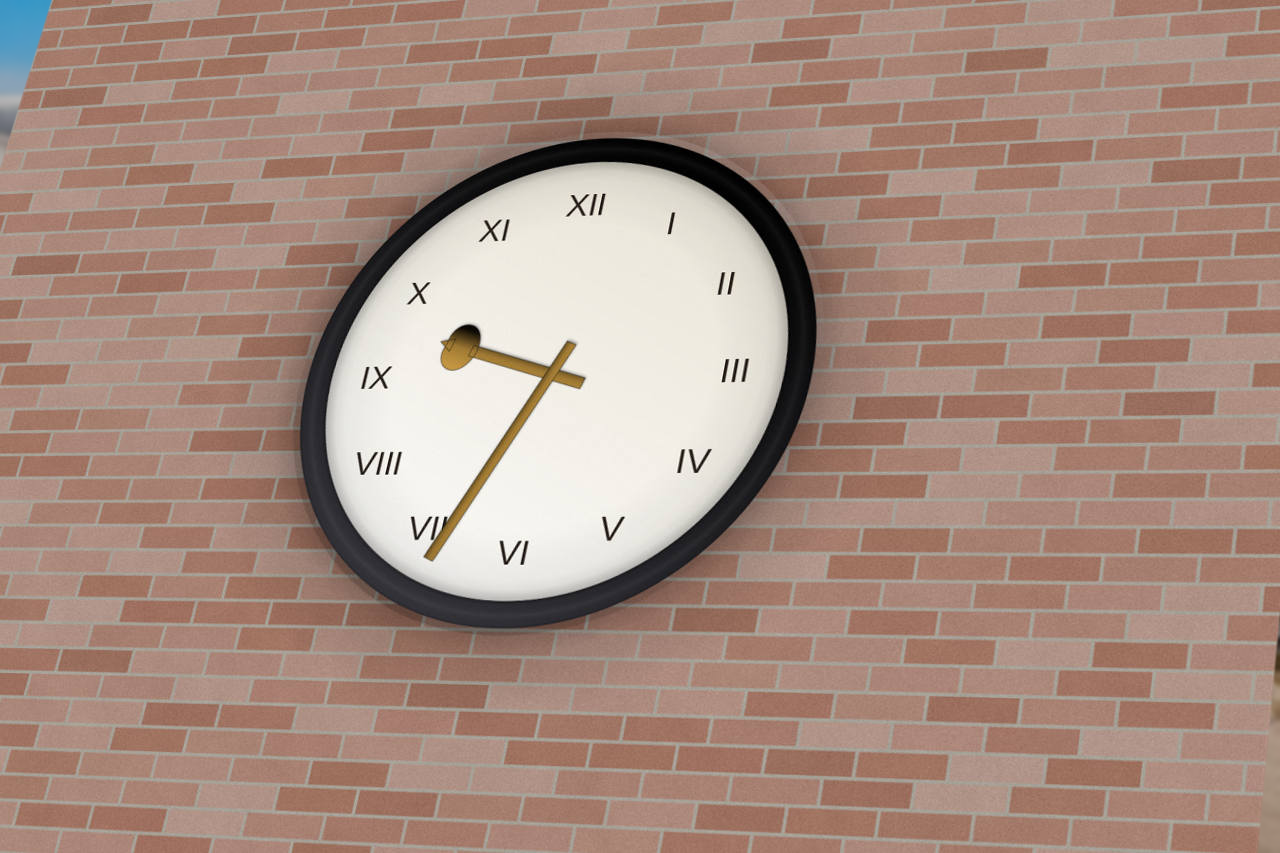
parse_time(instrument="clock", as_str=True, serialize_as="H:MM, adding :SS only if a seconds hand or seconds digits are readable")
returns 9:34
